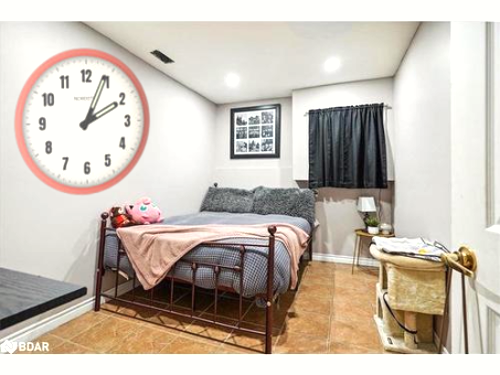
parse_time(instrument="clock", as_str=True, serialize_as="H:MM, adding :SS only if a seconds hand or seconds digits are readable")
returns 2:04
